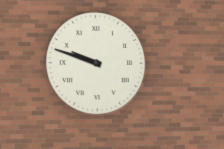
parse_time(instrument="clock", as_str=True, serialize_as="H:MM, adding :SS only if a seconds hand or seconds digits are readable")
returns 9:48
